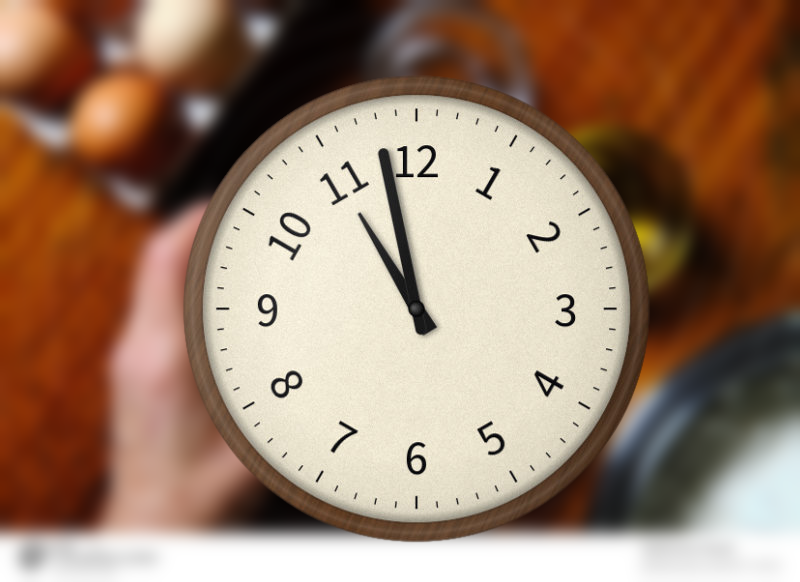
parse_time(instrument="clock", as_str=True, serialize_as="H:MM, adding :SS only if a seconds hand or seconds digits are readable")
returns 10:58
